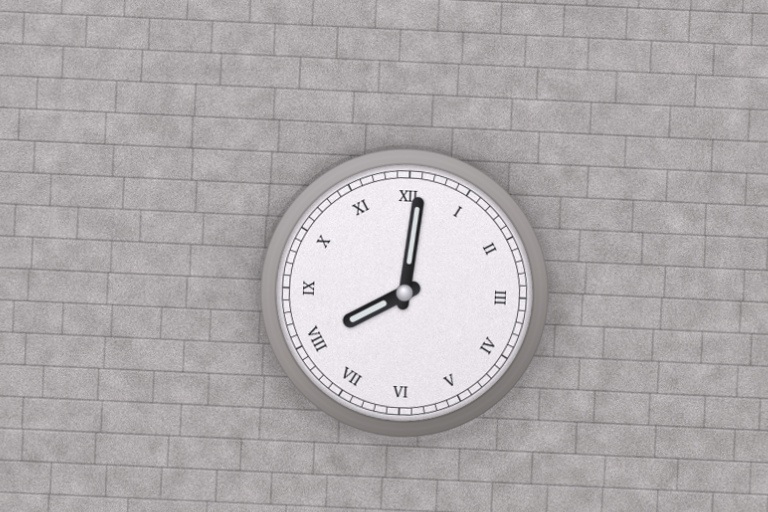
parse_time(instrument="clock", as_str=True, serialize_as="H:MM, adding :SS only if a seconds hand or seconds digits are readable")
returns 8:01
